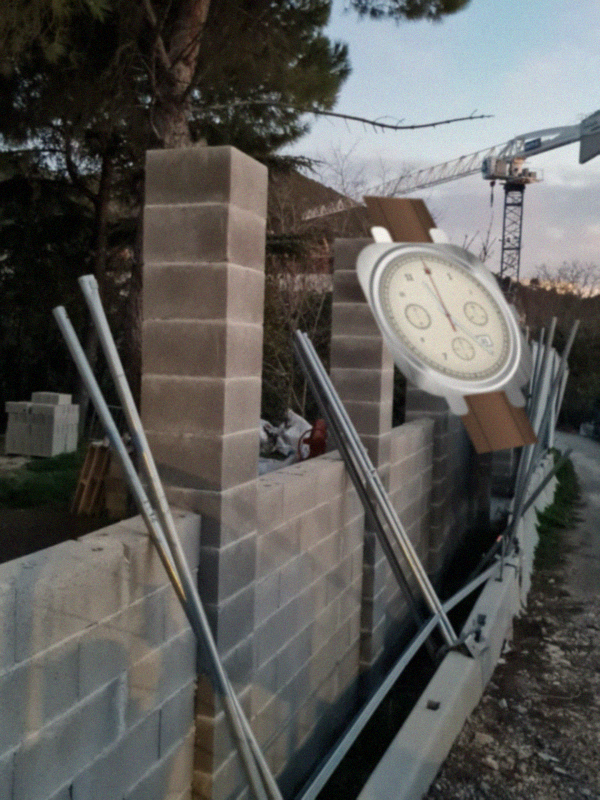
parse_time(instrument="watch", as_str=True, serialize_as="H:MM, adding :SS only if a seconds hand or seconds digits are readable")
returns 11:24
